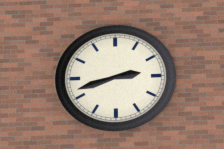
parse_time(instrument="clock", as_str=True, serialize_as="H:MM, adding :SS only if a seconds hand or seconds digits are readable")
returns 2:42
